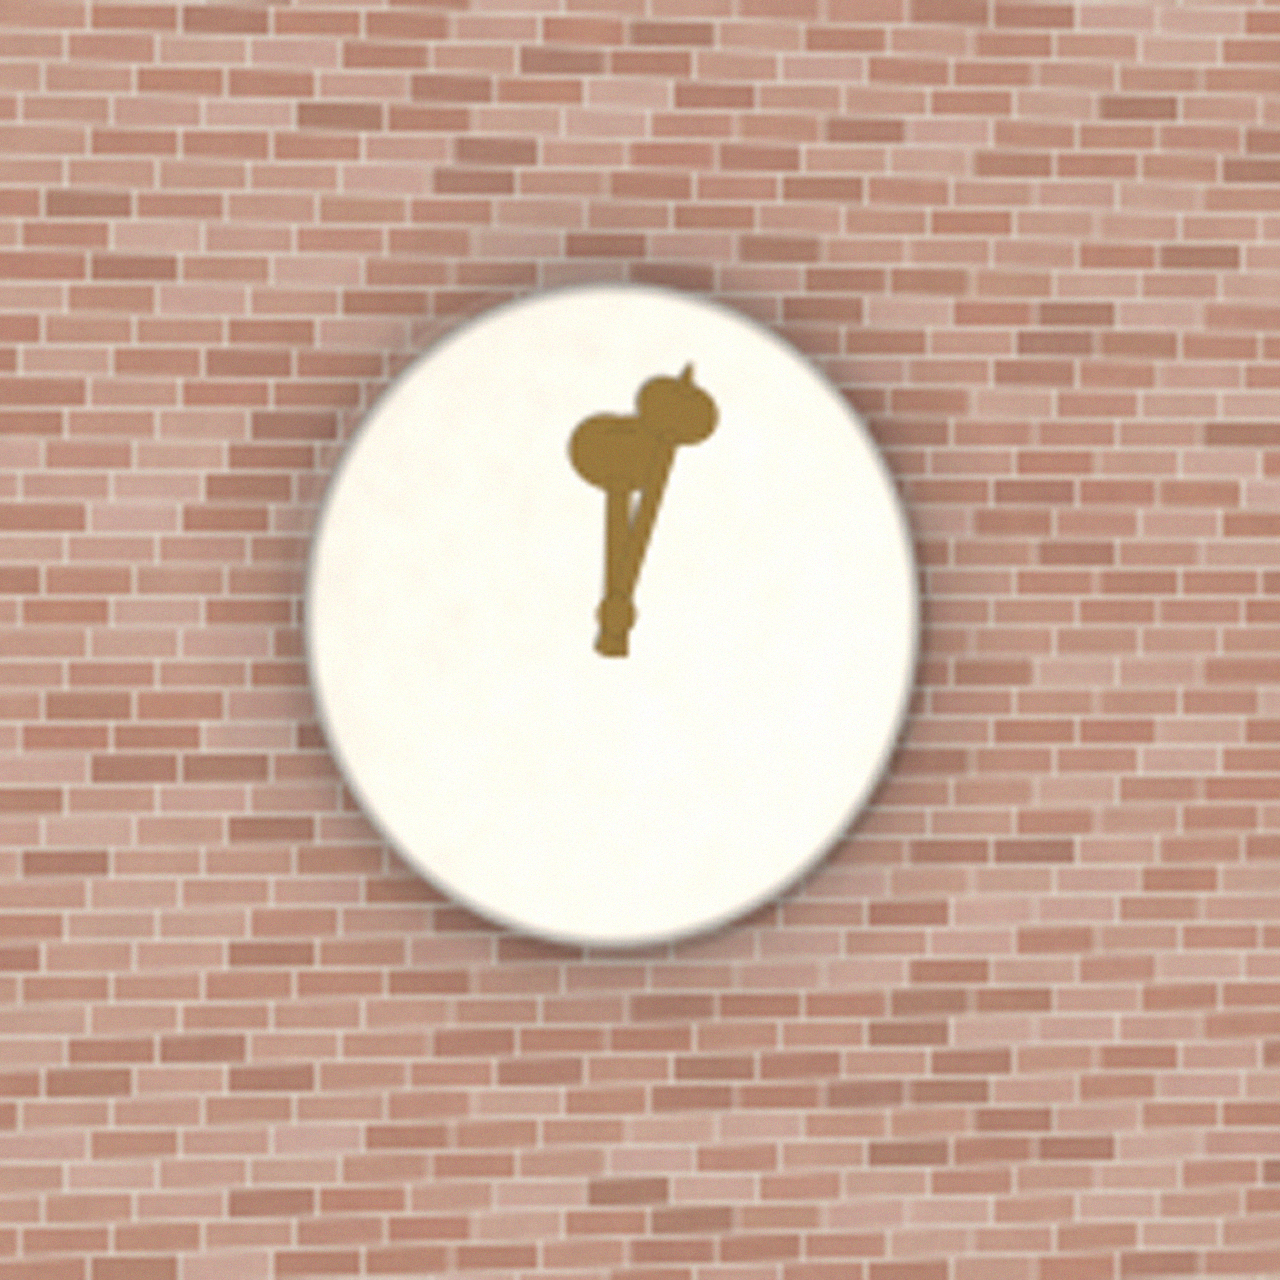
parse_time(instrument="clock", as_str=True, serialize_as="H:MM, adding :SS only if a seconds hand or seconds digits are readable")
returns 12:03
